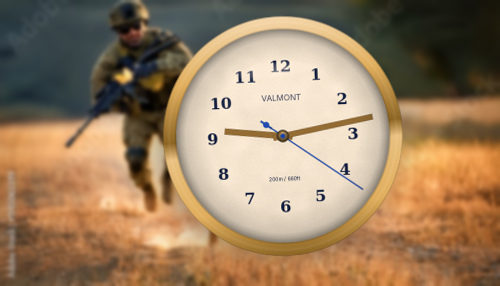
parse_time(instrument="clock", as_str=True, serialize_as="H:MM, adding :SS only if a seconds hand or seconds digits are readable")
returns 9:13:21
